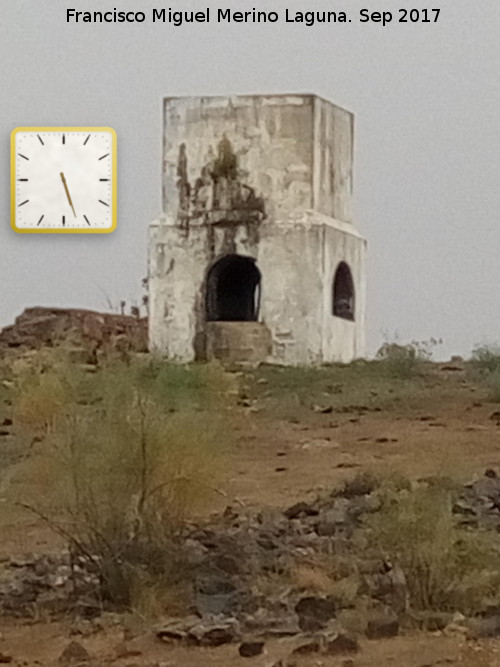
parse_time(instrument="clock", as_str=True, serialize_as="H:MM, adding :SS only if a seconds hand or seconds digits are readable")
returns 5:27
